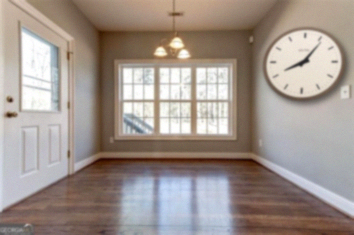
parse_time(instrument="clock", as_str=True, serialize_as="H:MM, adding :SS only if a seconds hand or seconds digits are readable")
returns 8:06
